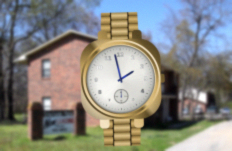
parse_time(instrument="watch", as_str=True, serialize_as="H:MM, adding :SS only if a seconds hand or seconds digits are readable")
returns 1:58
